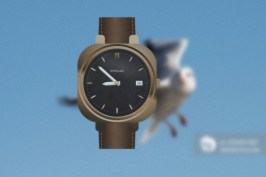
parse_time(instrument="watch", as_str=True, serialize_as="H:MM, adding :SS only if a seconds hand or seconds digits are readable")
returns 8:52
